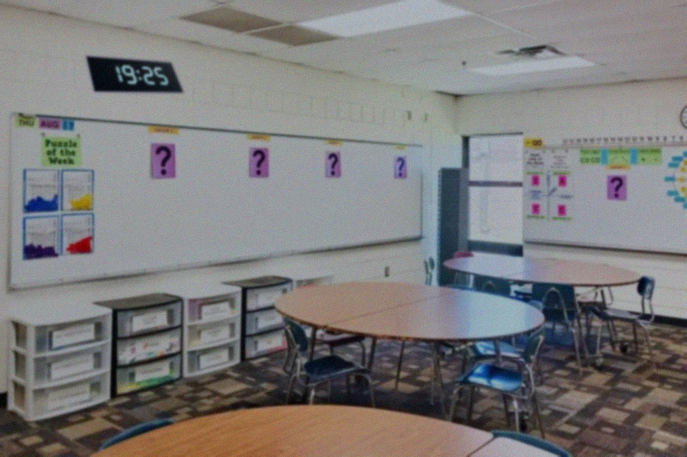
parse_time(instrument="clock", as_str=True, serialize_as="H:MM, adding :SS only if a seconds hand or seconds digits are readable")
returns 19:25
